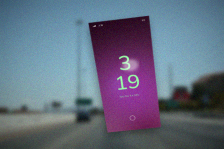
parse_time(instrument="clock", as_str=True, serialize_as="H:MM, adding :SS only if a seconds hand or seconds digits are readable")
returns 3:19
